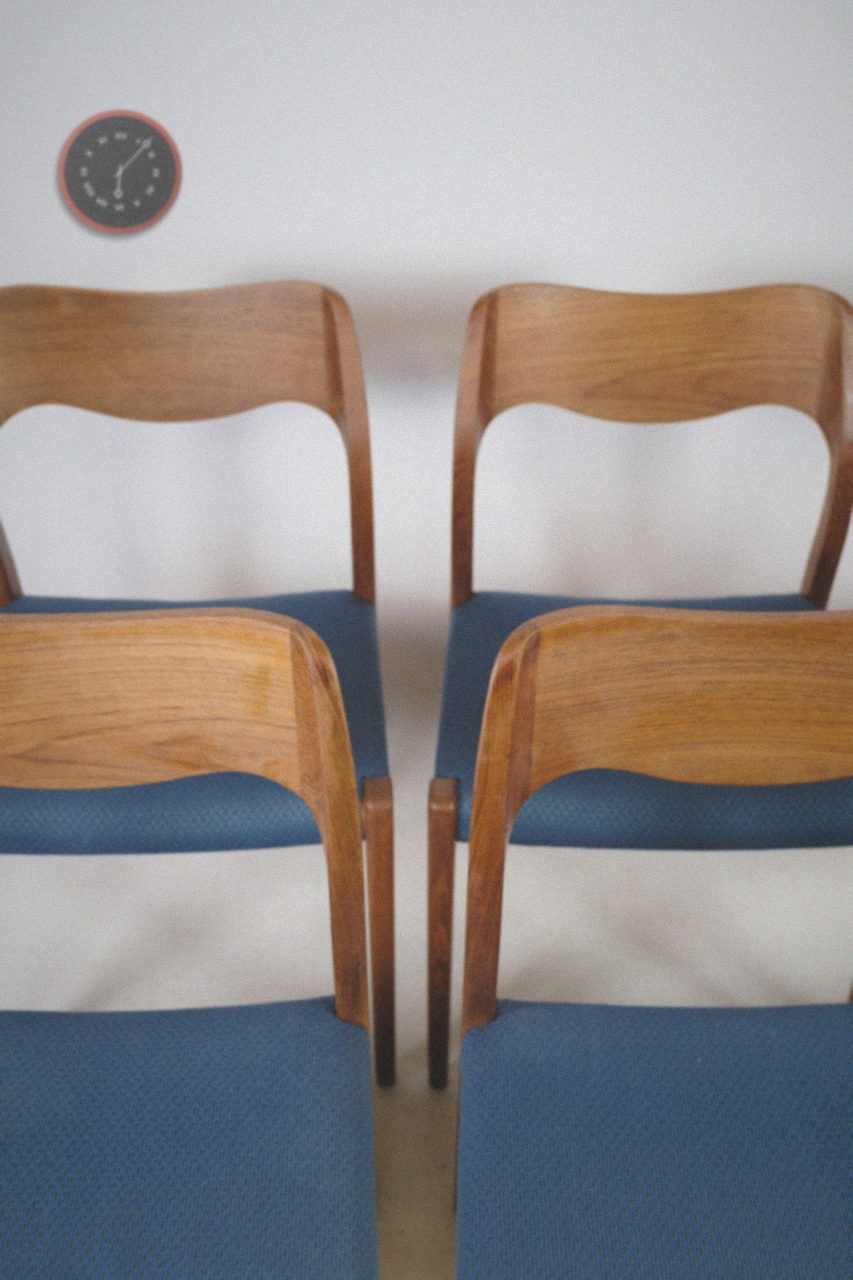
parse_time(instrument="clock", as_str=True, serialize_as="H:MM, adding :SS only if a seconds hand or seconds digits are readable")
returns 6:07
